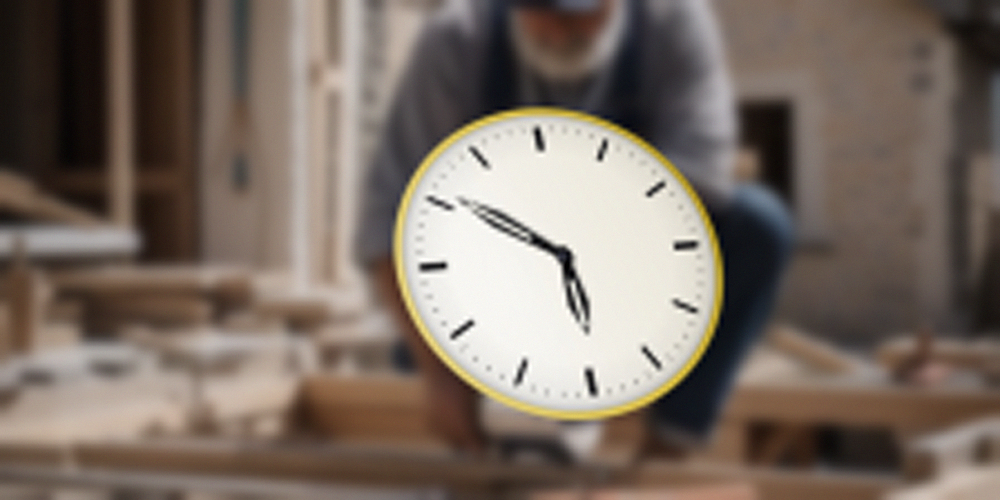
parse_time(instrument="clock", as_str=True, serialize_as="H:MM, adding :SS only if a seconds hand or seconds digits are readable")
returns 5:51
